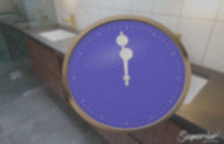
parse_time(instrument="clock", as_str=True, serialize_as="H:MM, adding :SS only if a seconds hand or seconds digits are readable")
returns 11:59
